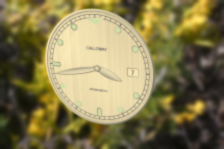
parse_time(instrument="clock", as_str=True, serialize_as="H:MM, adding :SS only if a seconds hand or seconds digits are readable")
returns 3:43
